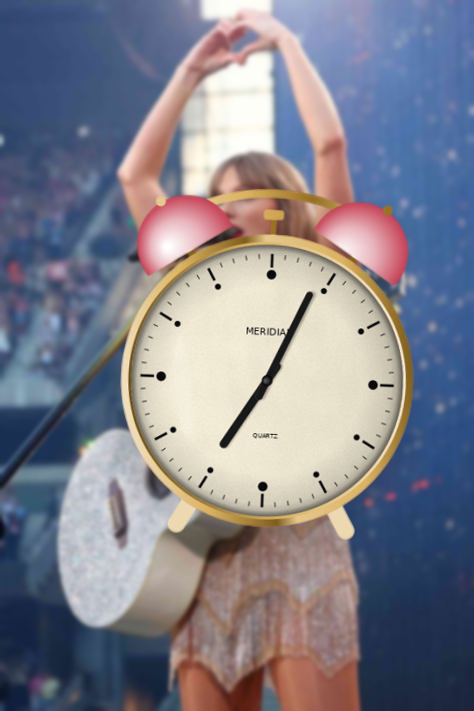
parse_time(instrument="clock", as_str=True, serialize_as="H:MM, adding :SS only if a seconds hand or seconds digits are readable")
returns 7:04
